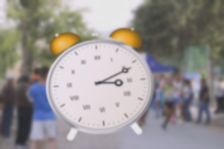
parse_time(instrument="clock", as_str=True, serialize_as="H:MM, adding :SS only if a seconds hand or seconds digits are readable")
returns 3:11
